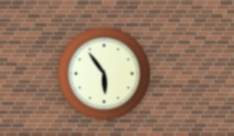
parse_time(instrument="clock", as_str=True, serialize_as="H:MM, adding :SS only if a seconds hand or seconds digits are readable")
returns 5:54
